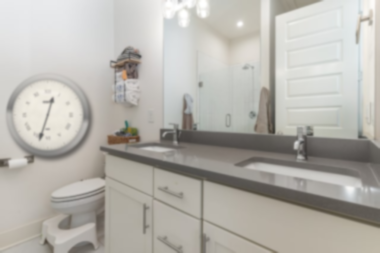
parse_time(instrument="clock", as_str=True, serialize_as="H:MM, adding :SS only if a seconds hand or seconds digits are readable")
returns 12:33
